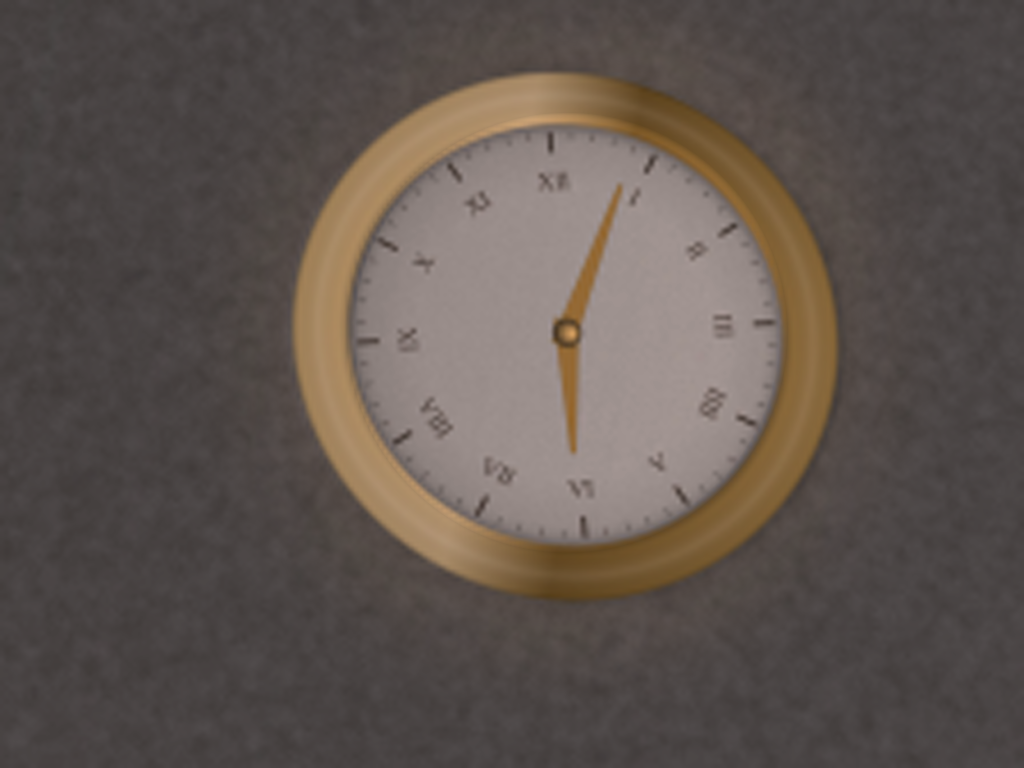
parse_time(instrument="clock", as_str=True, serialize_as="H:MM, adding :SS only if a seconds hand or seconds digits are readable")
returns 6:04
